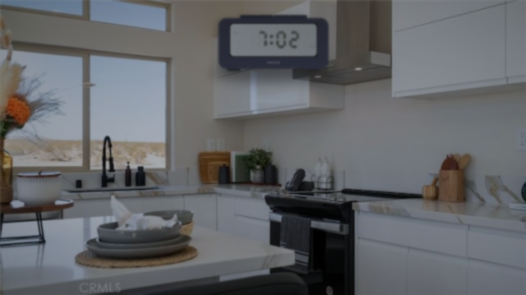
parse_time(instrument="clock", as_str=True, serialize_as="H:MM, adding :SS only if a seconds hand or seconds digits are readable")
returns 7:02
